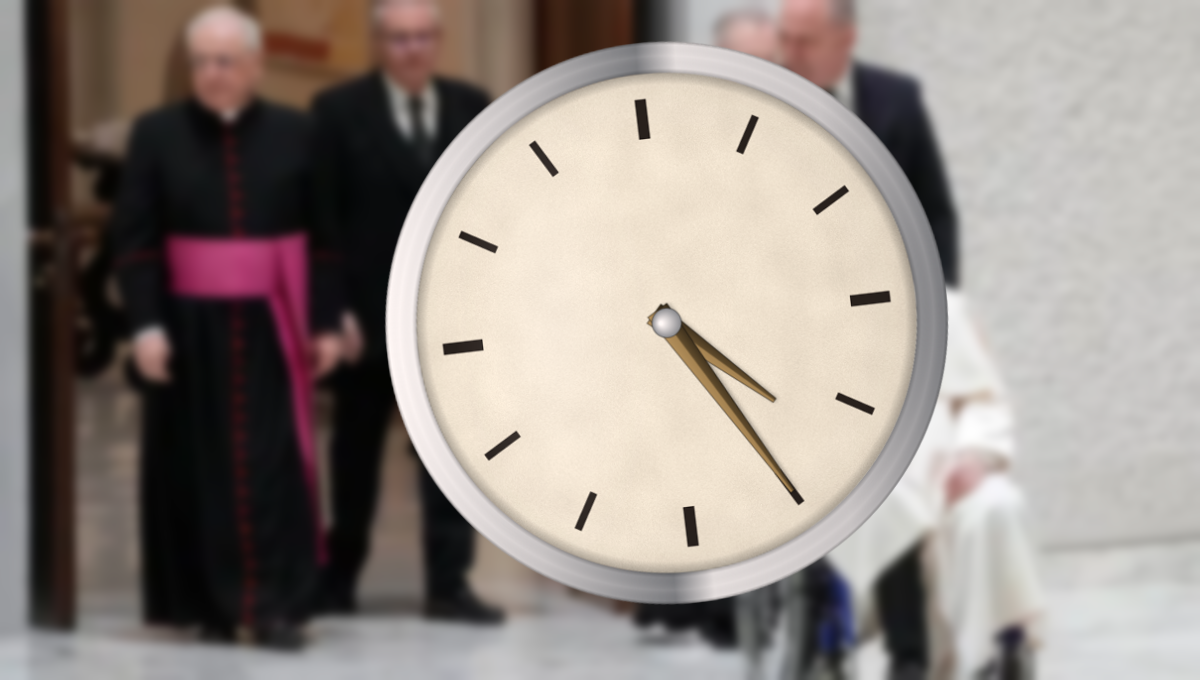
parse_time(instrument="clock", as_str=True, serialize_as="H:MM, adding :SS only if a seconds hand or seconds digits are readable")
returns 4:25
